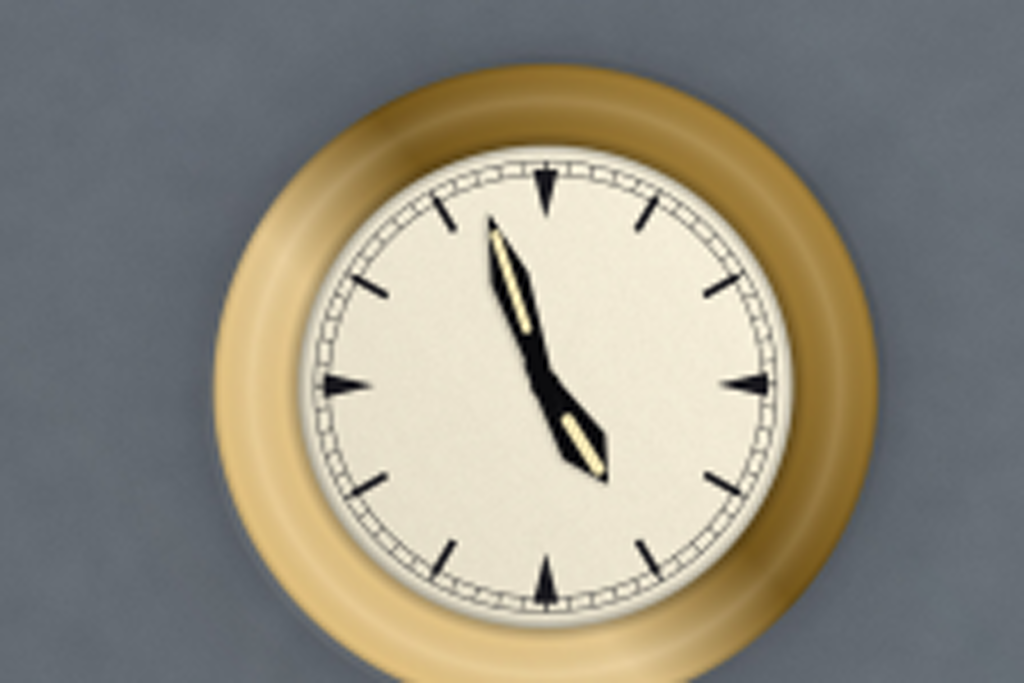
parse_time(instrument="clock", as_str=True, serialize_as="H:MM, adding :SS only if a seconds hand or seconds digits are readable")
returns 4:57
